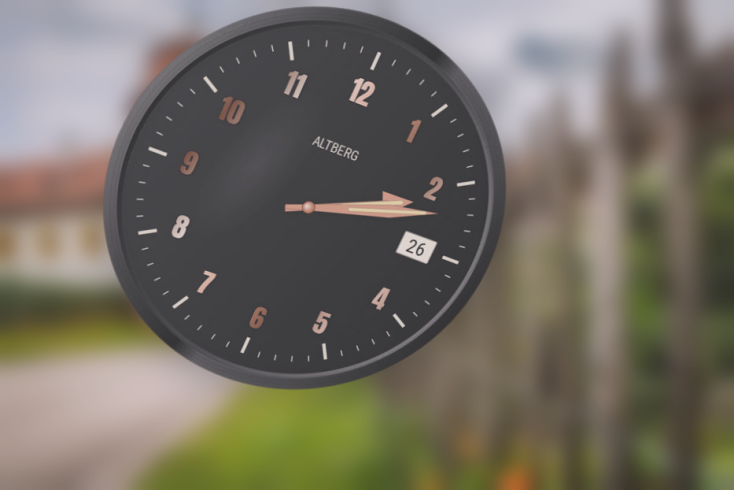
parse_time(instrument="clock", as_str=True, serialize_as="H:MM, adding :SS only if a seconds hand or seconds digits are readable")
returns 2:12
